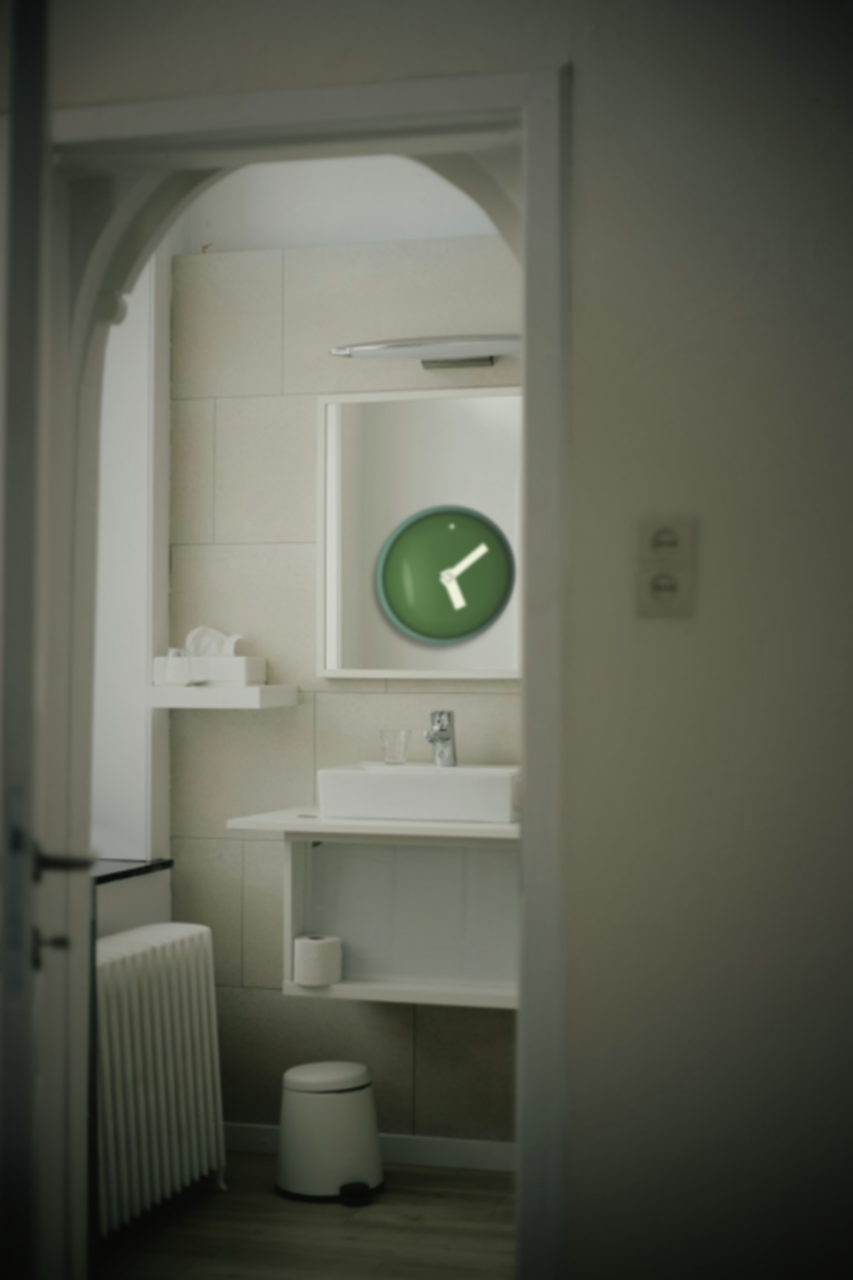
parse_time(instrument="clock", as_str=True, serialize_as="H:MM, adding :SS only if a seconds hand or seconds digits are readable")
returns 5:08
